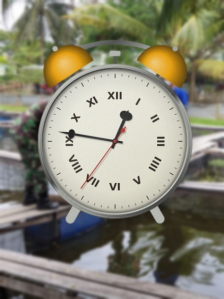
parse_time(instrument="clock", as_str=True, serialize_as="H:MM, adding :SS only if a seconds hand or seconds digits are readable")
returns 12:46:36
